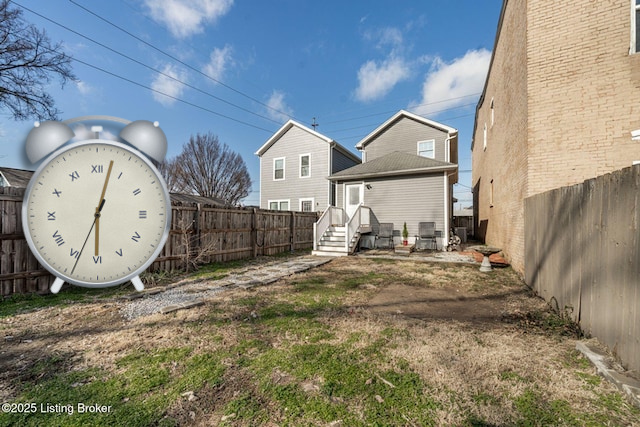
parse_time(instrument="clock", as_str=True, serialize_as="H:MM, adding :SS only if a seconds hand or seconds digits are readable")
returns 6:02:34
